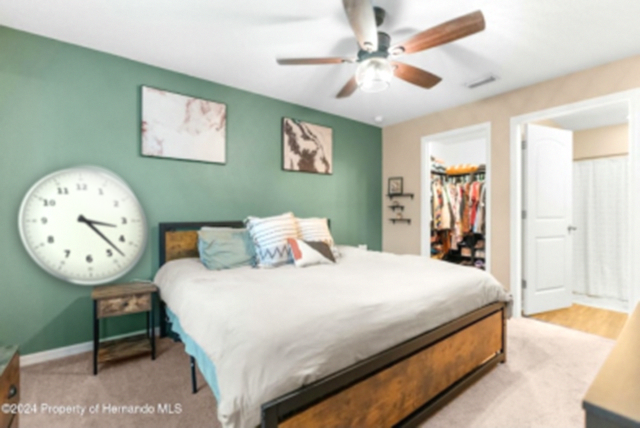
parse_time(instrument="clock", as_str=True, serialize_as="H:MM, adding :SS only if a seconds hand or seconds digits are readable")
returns 3:23
